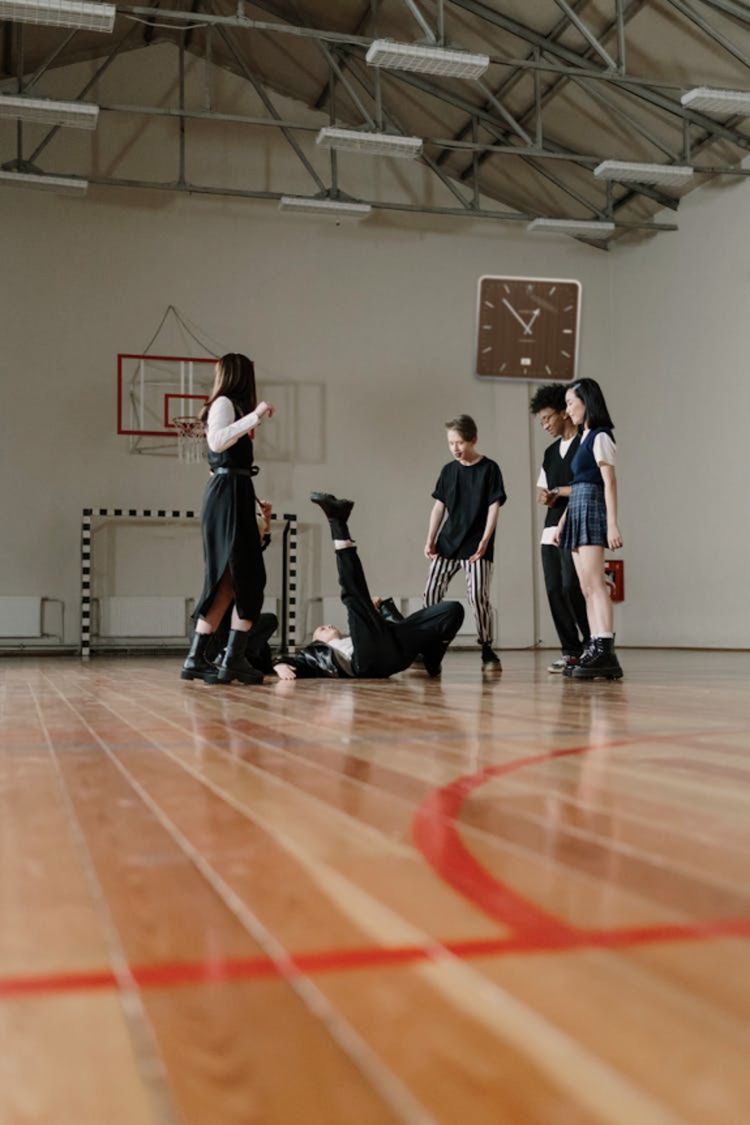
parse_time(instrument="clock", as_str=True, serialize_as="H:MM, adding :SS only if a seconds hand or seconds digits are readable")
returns 12:53
